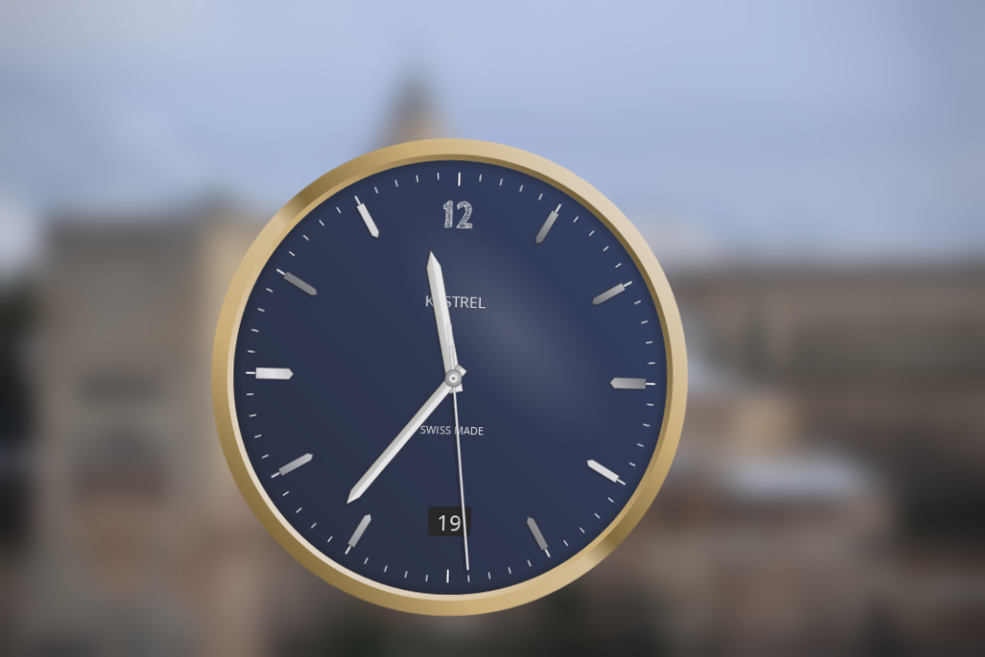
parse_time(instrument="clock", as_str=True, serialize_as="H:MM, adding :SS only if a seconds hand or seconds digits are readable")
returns 11:36:29
